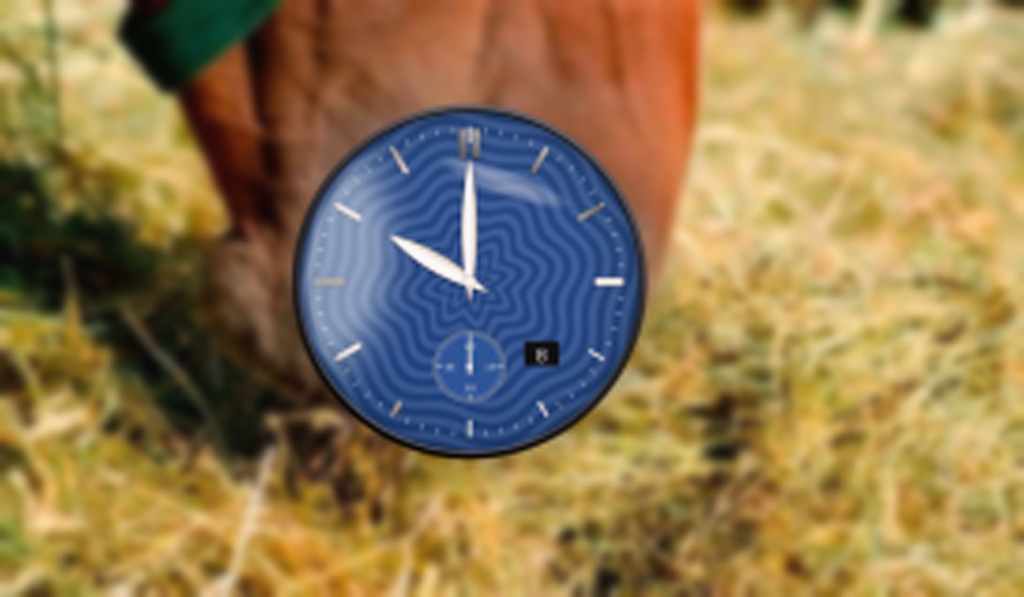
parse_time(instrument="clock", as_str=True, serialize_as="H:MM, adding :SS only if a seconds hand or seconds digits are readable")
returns 10:00
